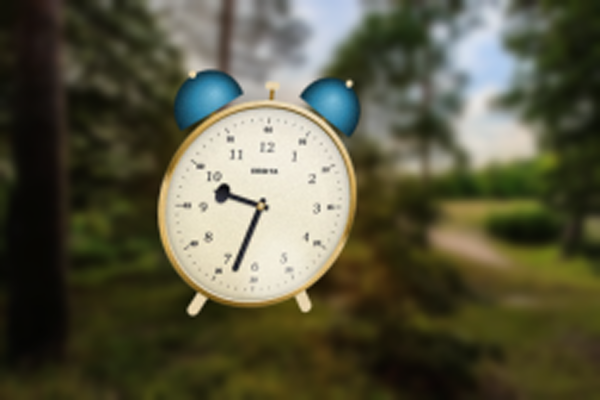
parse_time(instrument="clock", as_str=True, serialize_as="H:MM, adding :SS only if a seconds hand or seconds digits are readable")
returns 9:33
